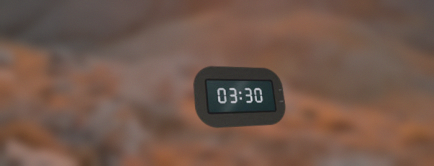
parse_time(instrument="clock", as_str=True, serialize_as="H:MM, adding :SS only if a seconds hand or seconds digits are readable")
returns 3:30
